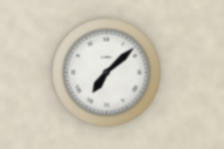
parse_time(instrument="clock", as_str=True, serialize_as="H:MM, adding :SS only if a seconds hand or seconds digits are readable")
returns 7:08
